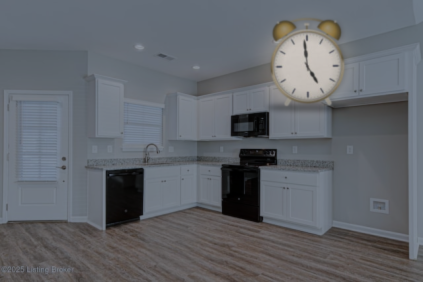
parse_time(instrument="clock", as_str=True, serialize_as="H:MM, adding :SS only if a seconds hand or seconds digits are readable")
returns 4:59
